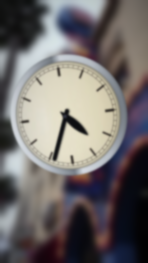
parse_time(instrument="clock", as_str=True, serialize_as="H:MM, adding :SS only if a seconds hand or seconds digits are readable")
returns 4:34
